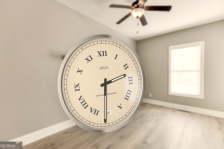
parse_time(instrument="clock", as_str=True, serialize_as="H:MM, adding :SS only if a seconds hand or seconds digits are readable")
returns 2:31
